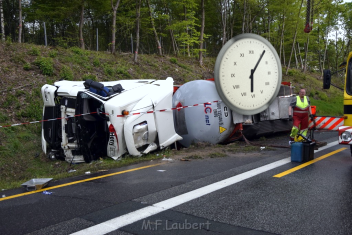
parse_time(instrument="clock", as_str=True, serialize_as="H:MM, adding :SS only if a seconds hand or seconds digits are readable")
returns 6:06
